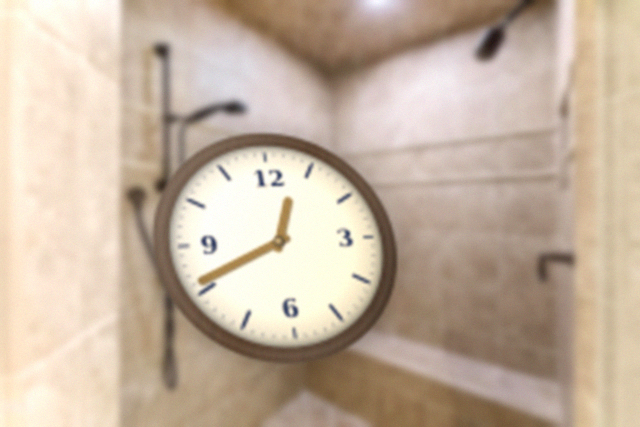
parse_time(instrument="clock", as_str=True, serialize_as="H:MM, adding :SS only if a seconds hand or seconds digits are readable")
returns 12:41
